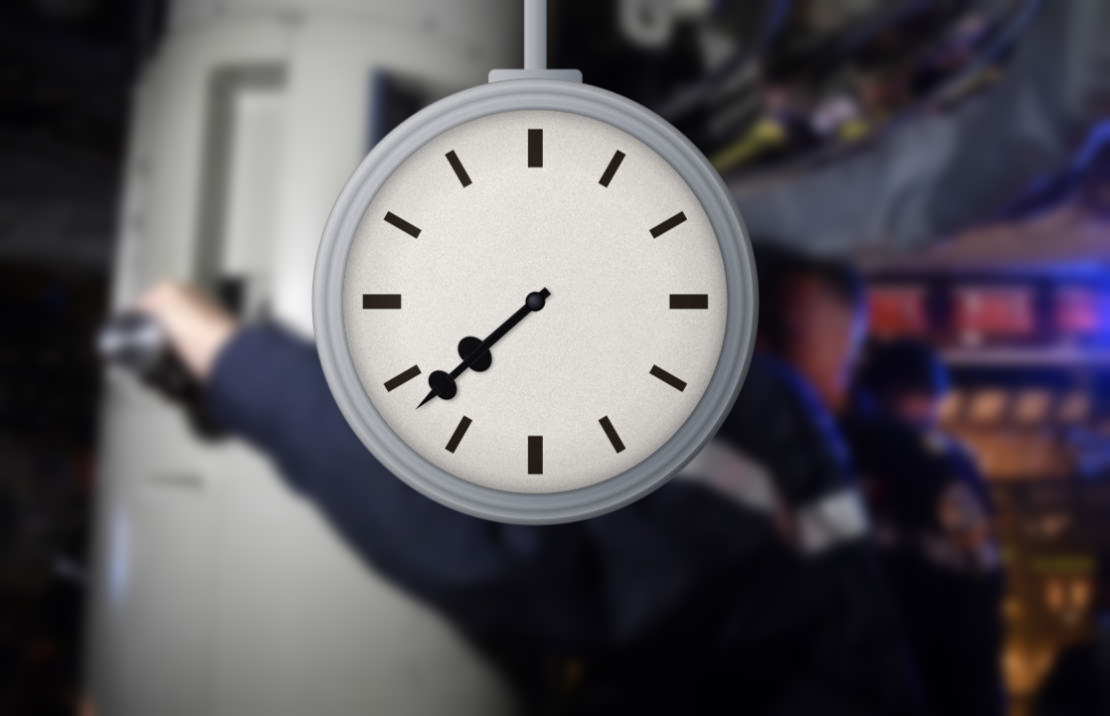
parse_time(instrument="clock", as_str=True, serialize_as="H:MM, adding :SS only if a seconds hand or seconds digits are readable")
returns 7:38
